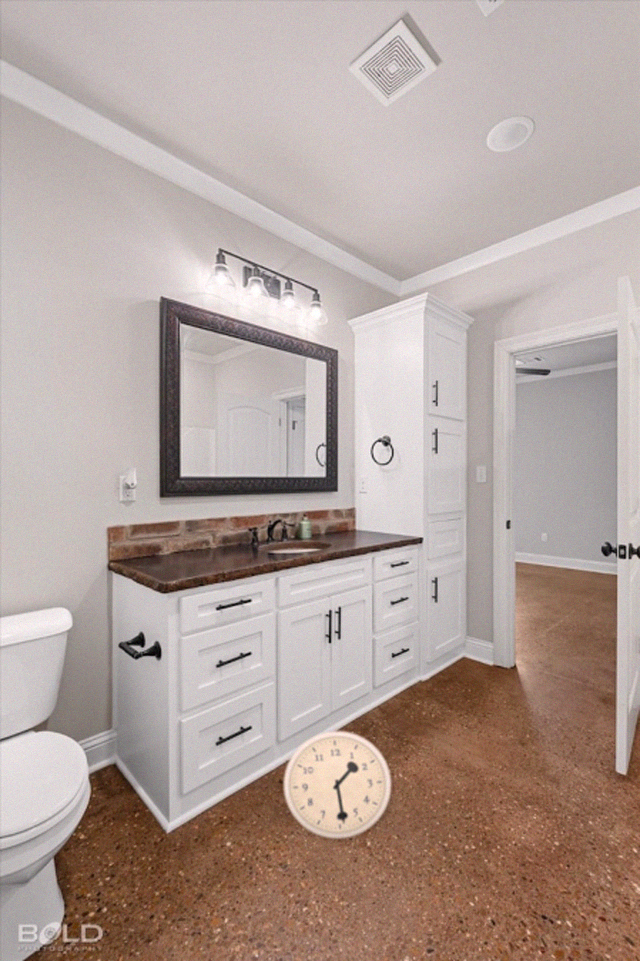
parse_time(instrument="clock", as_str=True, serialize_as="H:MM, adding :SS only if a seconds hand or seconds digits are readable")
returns 1:29
